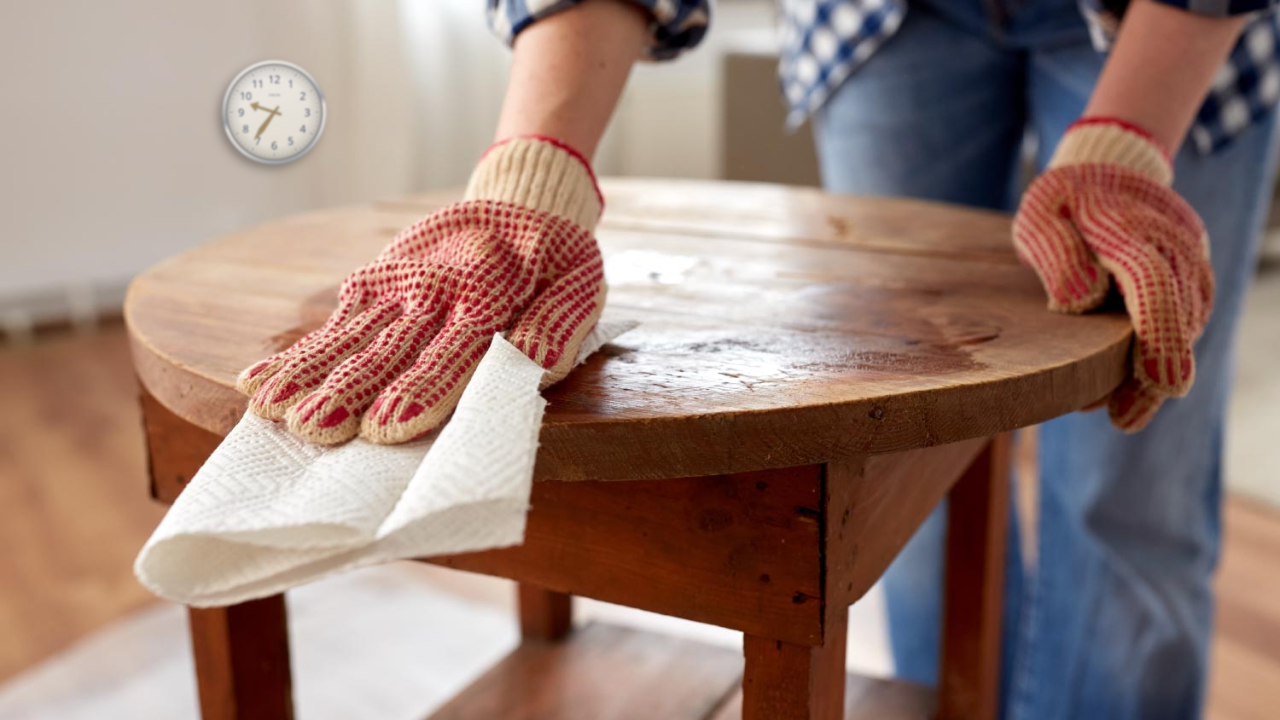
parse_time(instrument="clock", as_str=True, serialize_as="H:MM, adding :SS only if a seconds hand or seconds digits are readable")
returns 9:36
